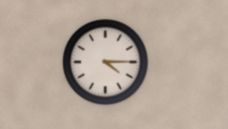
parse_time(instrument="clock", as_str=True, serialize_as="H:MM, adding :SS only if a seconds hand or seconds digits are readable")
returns 4:15
